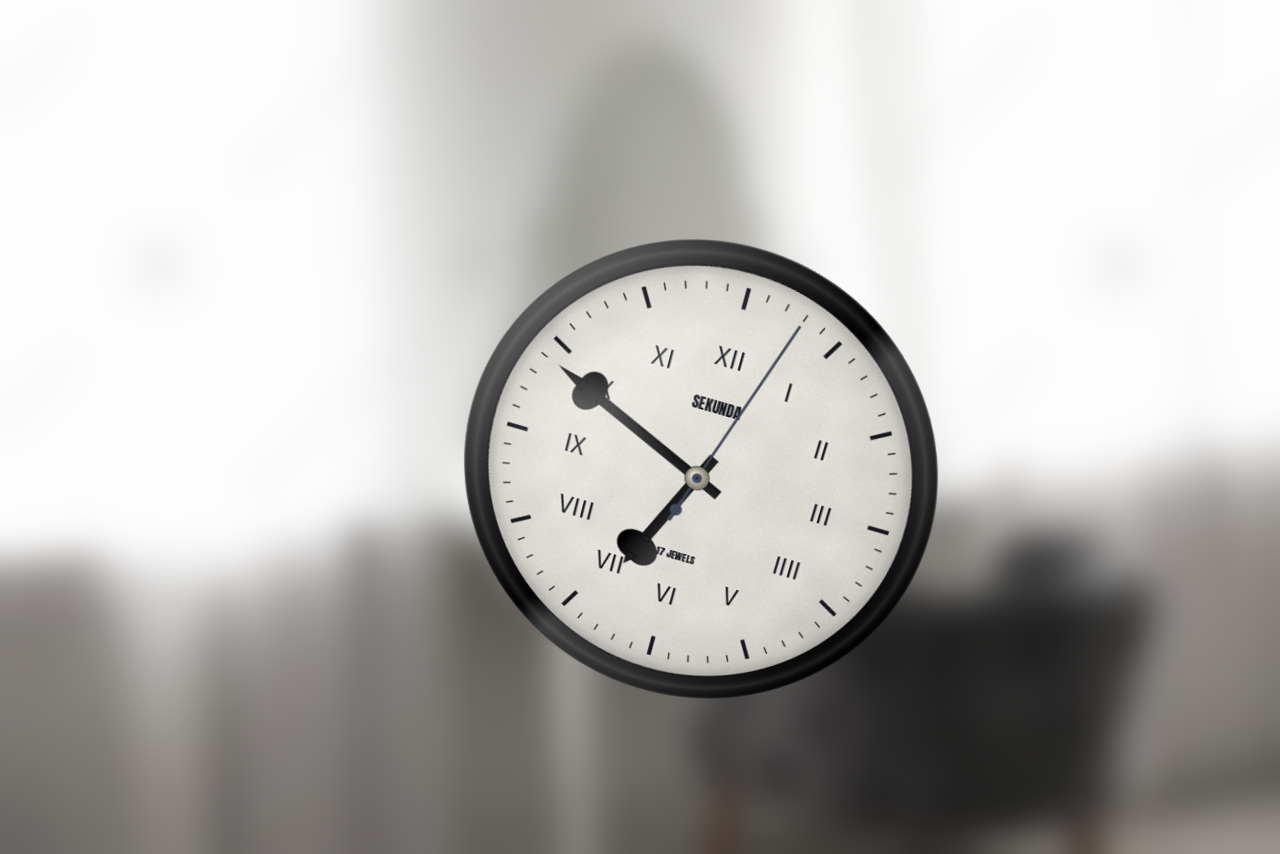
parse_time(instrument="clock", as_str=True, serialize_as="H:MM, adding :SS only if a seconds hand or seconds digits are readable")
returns 6:49:03
